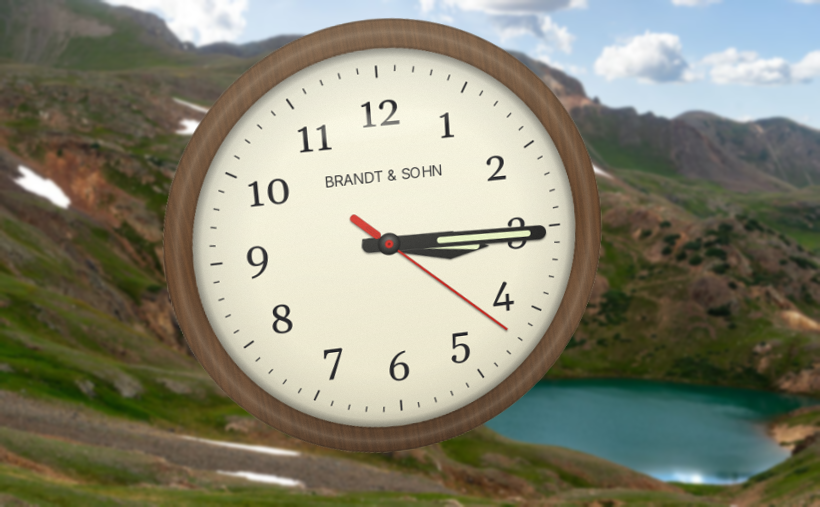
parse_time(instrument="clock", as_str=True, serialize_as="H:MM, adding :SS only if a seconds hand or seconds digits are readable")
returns 3:15:22
